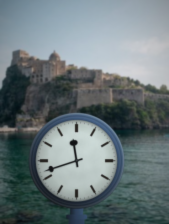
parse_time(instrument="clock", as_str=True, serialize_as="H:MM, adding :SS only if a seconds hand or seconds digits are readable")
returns 11:42
